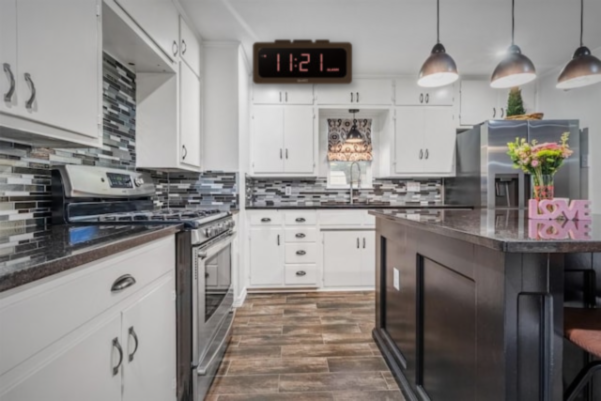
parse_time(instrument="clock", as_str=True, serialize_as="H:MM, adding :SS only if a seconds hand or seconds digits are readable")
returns 11:21
